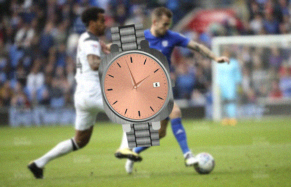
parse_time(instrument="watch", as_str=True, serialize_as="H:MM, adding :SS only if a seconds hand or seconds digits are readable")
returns 1:58
